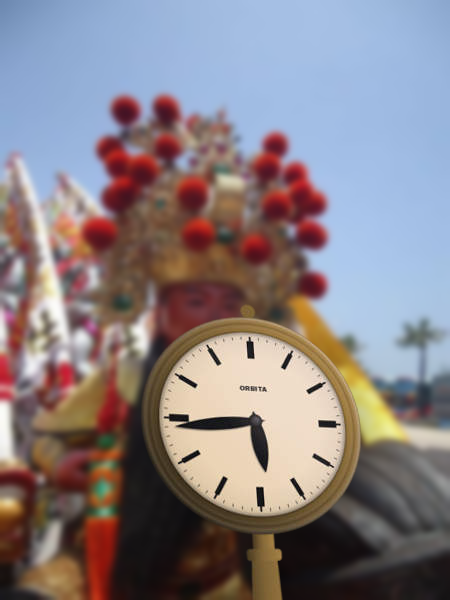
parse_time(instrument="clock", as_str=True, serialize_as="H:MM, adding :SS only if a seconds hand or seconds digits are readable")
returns 5:44
